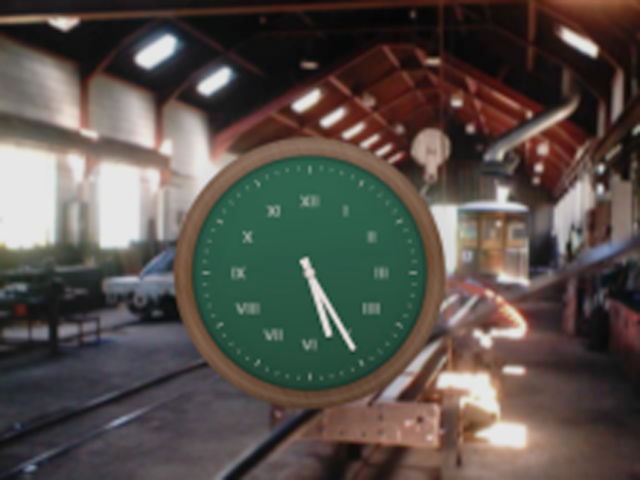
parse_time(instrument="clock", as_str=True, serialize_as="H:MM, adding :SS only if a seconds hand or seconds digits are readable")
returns 5:25
